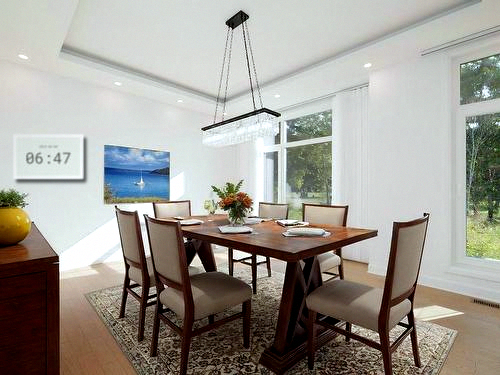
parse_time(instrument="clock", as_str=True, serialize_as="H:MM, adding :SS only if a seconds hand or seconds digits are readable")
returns 6:47
